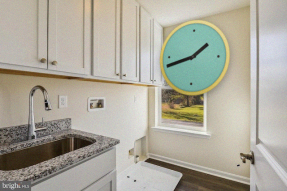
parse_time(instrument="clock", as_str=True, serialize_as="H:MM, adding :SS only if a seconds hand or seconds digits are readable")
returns 1:42
